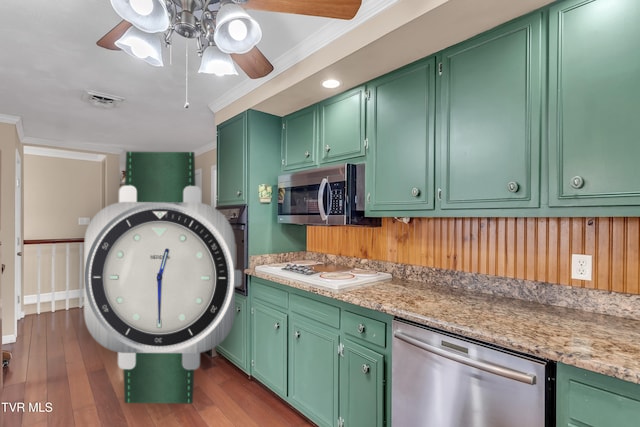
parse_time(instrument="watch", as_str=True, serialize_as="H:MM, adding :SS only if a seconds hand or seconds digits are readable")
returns 12:30
